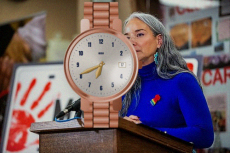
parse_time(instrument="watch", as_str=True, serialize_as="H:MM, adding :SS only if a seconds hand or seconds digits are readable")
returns 6:41
